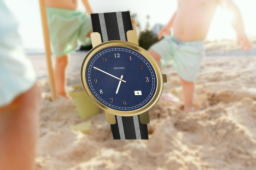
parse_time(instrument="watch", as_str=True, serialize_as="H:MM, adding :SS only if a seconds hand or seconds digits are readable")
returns 6:50
